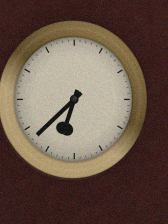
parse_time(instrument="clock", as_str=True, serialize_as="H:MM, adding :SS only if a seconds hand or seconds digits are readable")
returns 6:38
